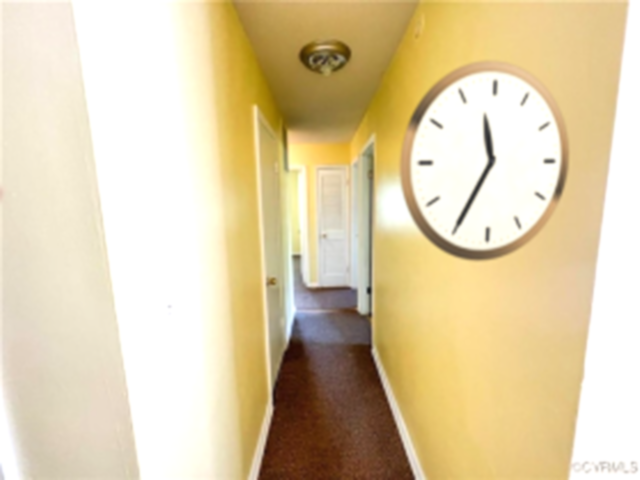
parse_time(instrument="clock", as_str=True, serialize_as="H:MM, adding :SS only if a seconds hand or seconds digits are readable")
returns 11:35
